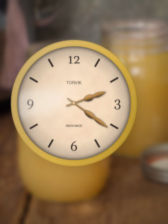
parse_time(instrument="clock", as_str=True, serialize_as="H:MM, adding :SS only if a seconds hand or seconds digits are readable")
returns 2:21
